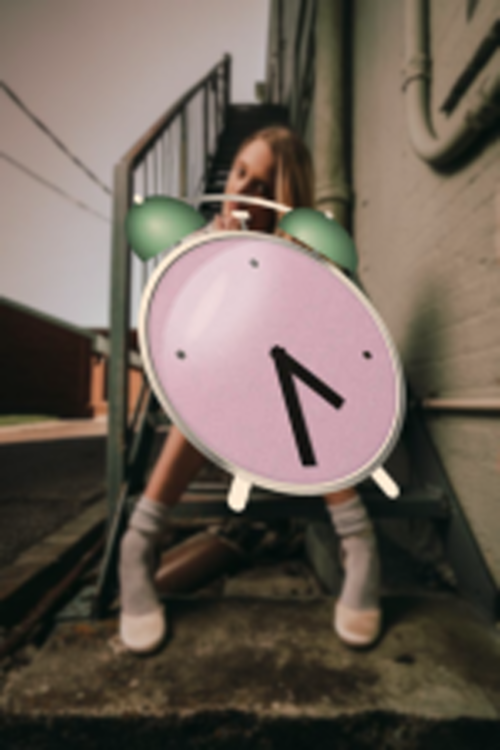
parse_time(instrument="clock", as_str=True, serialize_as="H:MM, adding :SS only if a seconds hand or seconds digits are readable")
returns 4:30
